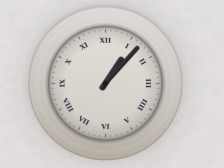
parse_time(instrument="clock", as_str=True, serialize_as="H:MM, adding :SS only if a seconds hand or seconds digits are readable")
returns 1:07
